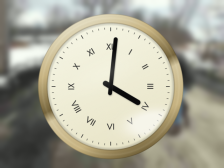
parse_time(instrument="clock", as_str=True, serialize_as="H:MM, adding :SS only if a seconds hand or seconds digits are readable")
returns 4:01
